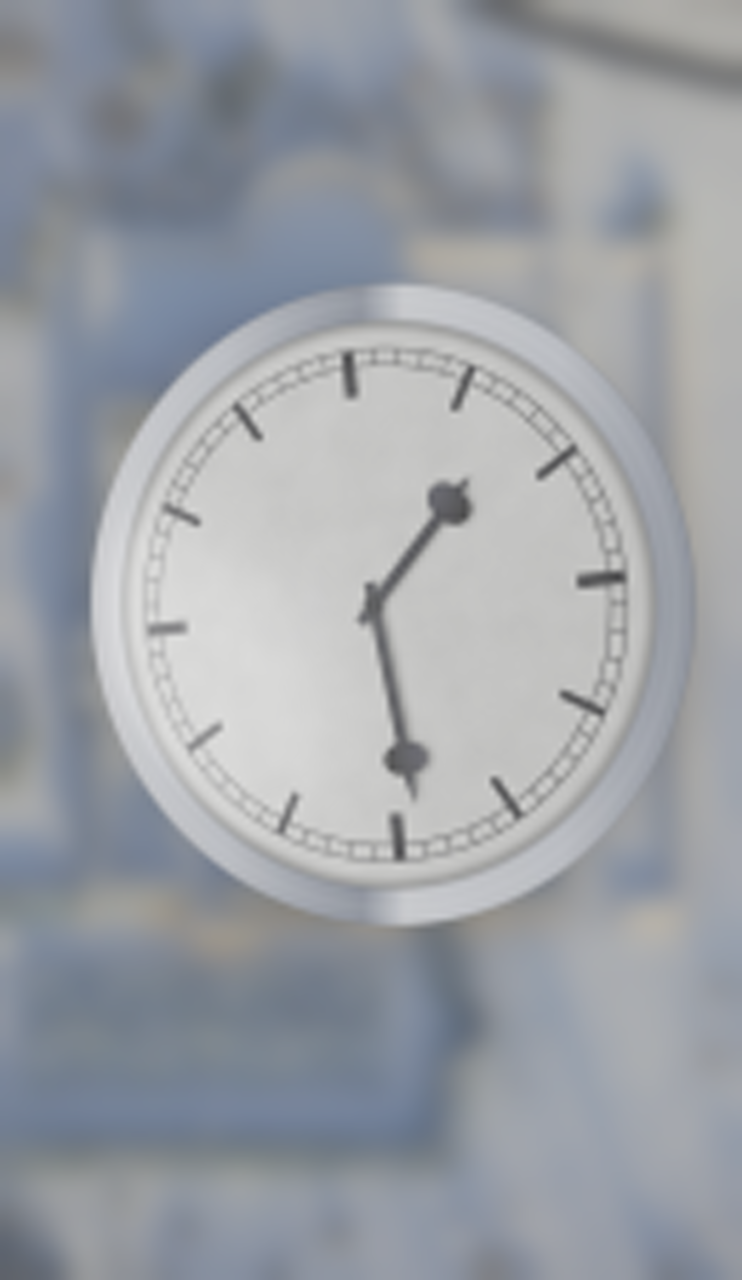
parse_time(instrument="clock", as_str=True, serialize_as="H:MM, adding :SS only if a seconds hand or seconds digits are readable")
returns 1:29
